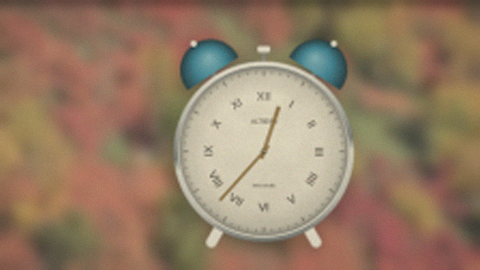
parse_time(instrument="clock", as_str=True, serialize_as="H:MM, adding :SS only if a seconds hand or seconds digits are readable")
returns 12:37
